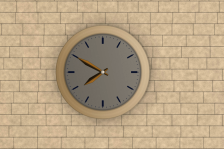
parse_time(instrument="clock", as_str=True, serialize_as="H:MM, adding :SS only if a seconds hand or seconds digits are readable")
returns 7:50
